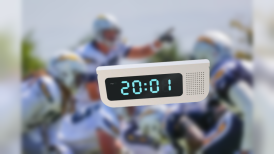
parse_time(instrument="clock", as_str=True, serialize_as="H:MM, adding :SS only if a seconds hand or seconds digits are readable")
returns 20:01
